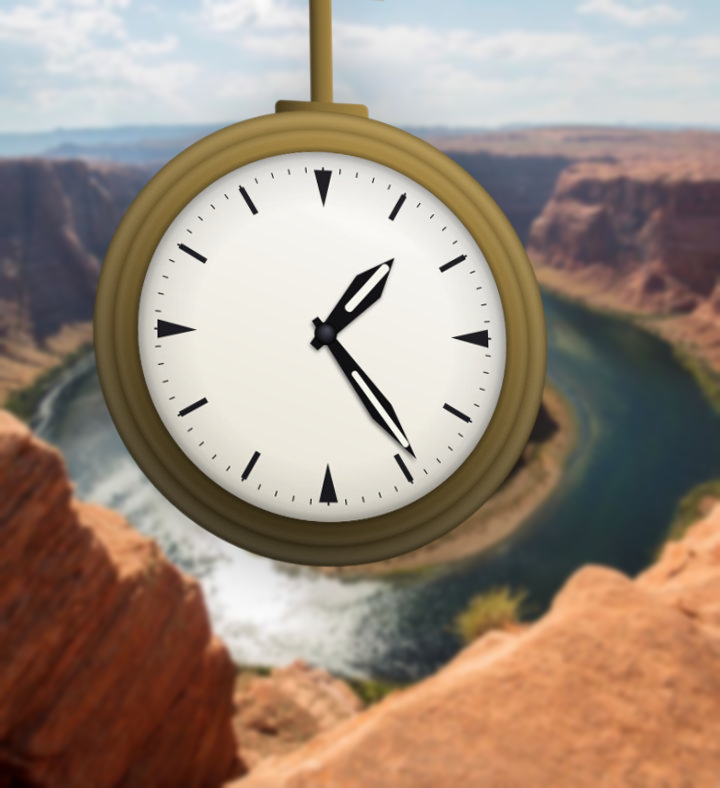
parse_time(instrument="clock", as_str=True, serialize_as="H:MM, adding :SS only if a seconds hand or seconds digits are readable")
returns 1:24
